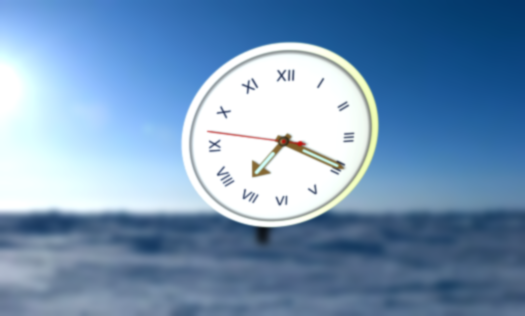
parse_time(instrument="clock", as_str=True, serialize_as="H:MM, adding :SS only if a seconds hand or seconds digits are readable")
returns 7:19:47
